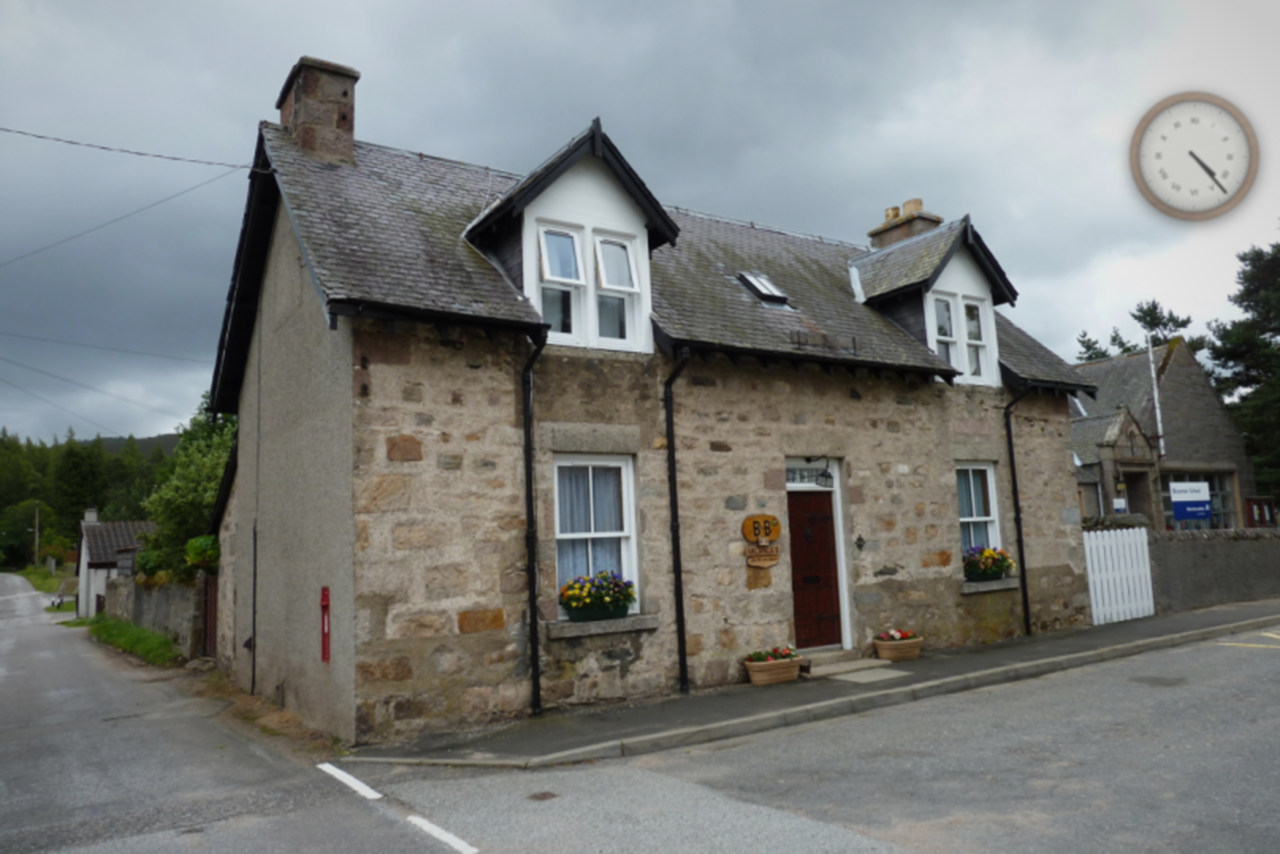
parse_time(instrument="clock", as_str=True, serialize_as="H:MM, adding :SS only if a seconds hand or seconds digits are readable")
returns 4:23
